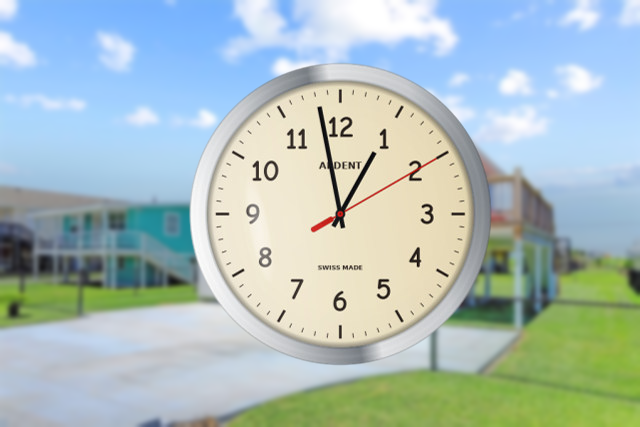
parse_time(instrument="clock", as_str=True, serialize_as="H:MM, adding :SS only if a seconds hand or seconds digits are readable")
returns 12:58:10
